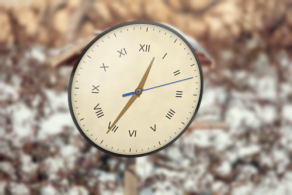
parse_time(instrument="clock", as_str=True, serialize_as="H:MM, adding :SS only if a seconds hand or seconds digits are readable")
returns 12:35:12
